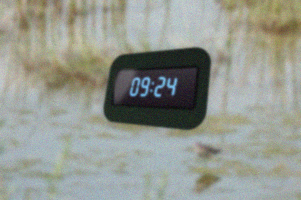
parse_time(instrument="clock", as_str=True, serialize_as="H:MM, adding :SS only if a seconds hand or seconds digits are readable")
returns 9:24
